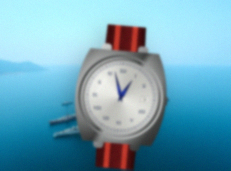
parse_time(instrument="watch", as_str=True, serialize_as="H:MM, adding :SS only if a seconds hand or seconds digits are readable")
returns 12:57
